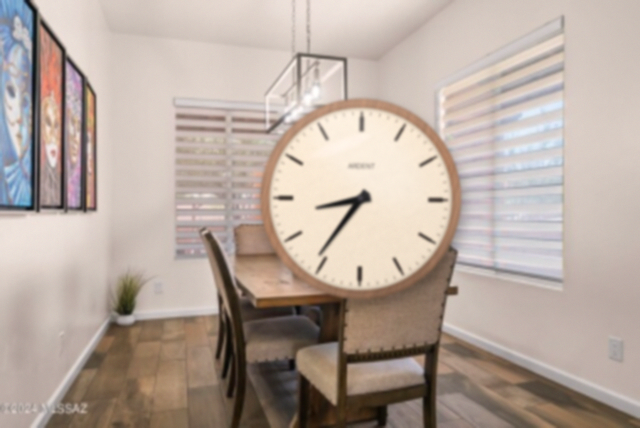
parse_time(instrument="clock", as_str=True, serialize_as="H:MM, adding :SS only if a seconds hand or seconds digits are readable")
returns 8:36
